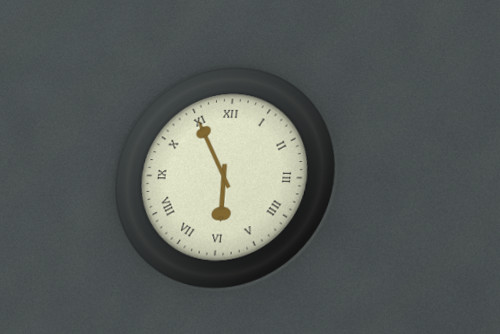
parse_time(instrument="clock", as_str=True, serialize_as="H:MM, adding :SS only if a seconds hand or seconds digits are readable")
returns 5:55
